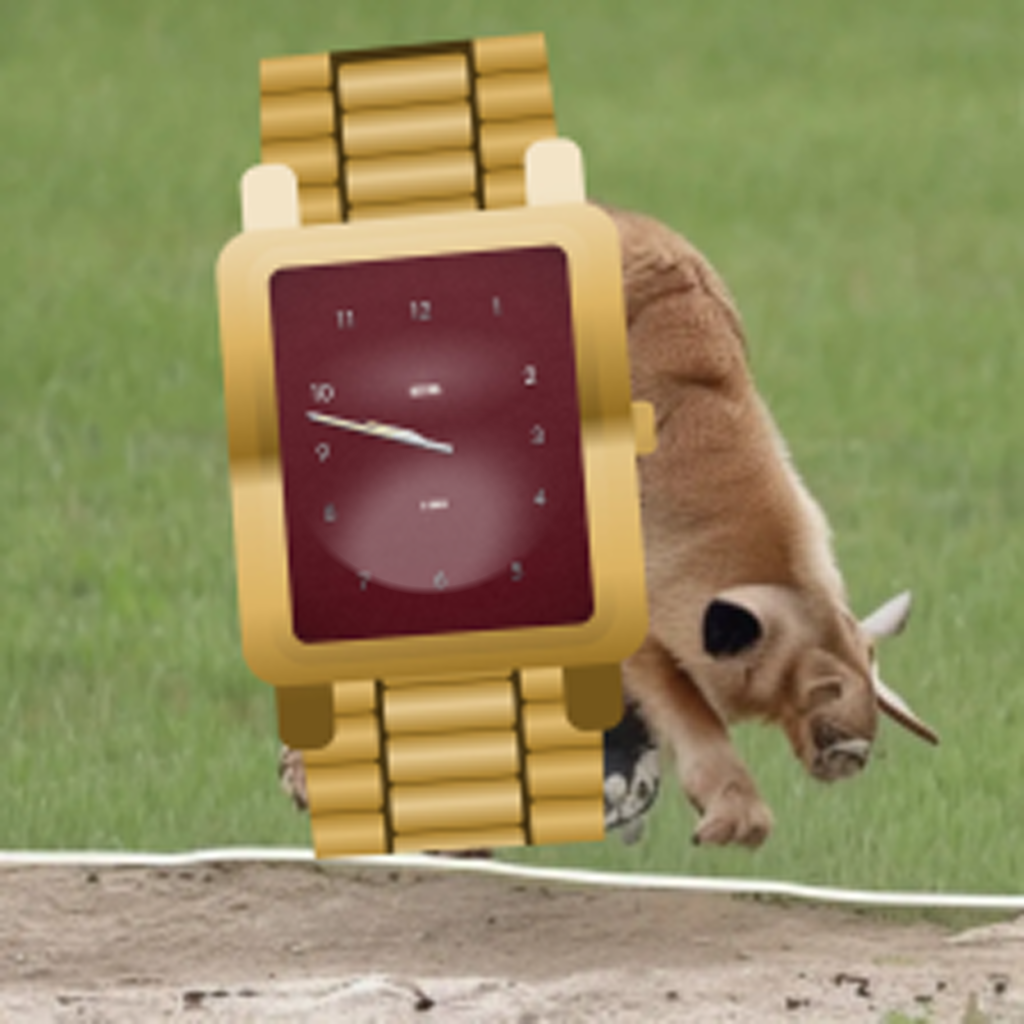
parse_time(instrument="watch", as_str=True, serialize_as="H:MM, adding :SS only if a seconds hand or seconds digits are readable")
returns 9:48
